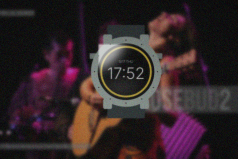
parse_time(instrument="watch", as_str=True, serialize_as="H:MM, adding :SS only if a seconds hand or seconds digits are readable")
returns 17:52
